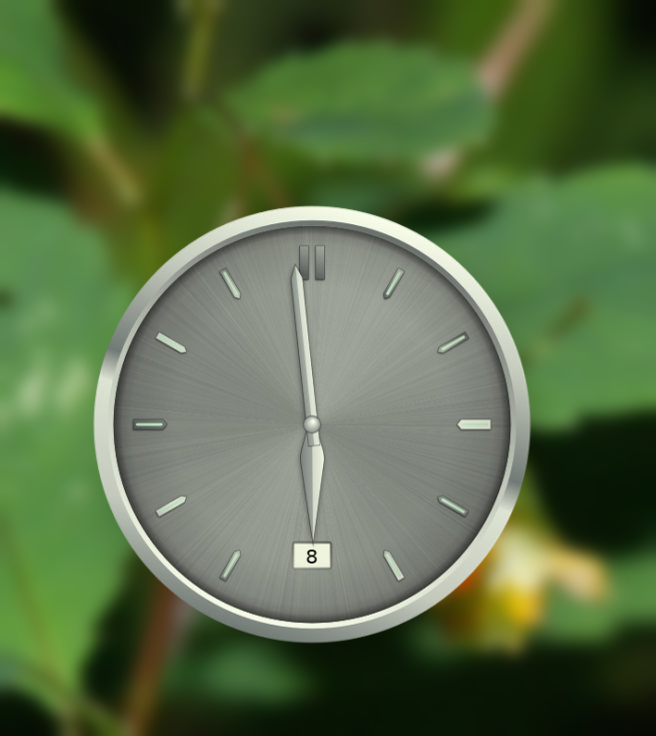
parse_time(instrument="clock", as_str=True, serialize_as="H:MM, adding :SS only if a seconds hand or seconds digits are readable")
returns 5:59
